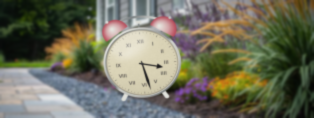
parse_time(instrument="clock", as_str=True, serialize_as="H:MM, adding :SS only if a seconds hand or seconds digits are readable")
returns 3:28
